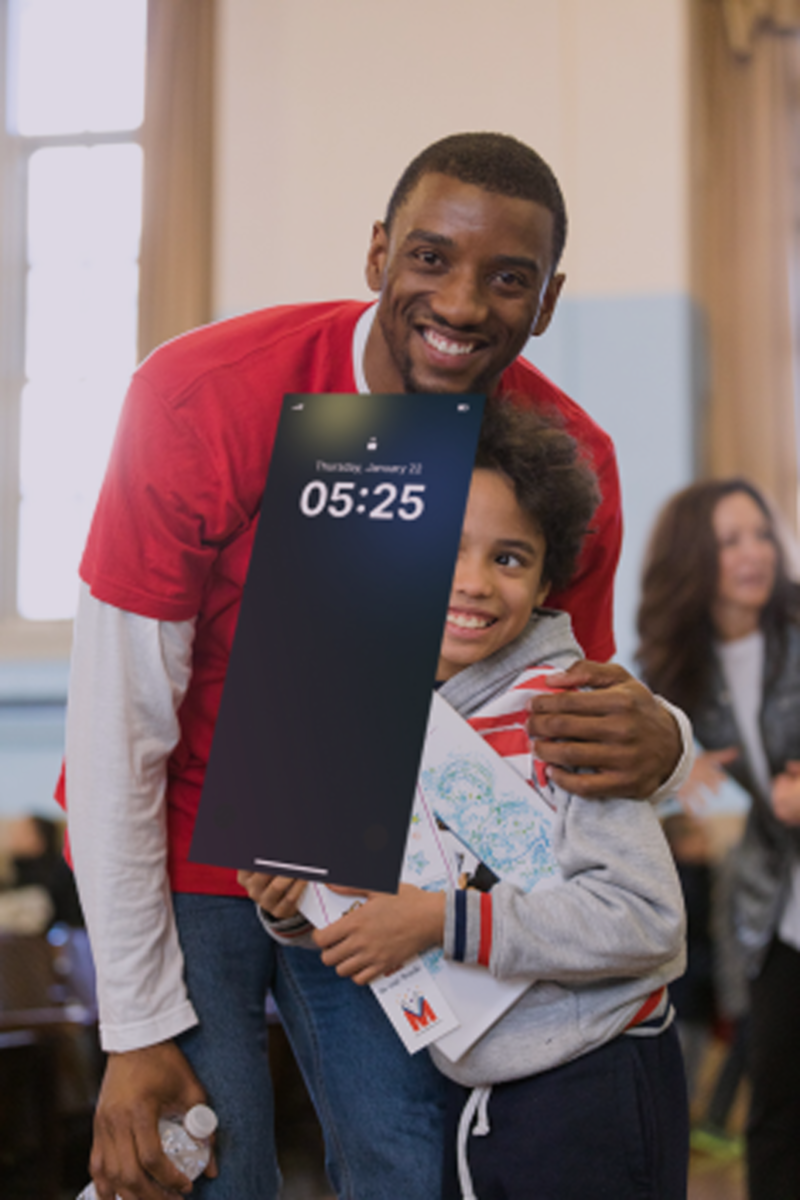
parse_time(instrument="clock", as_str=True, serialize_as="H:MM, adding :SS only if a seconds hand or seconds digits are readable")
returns 5:25
